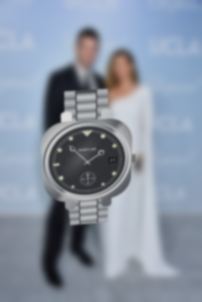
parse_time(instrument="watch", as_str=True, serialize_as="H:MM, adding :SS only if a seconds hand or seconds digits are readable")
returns 1:53
